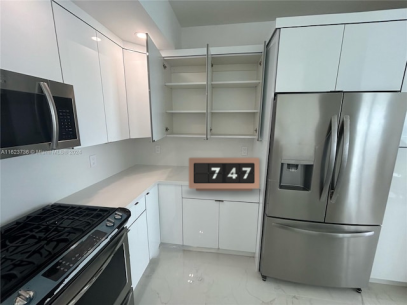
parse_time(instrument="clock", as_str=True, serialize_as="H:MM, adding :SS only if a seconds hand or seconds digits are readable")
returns 7:47
